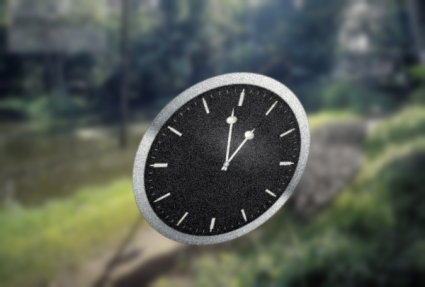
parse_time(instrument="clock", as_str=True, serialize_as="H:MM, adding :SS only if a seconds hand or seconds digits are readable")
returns 12:59
